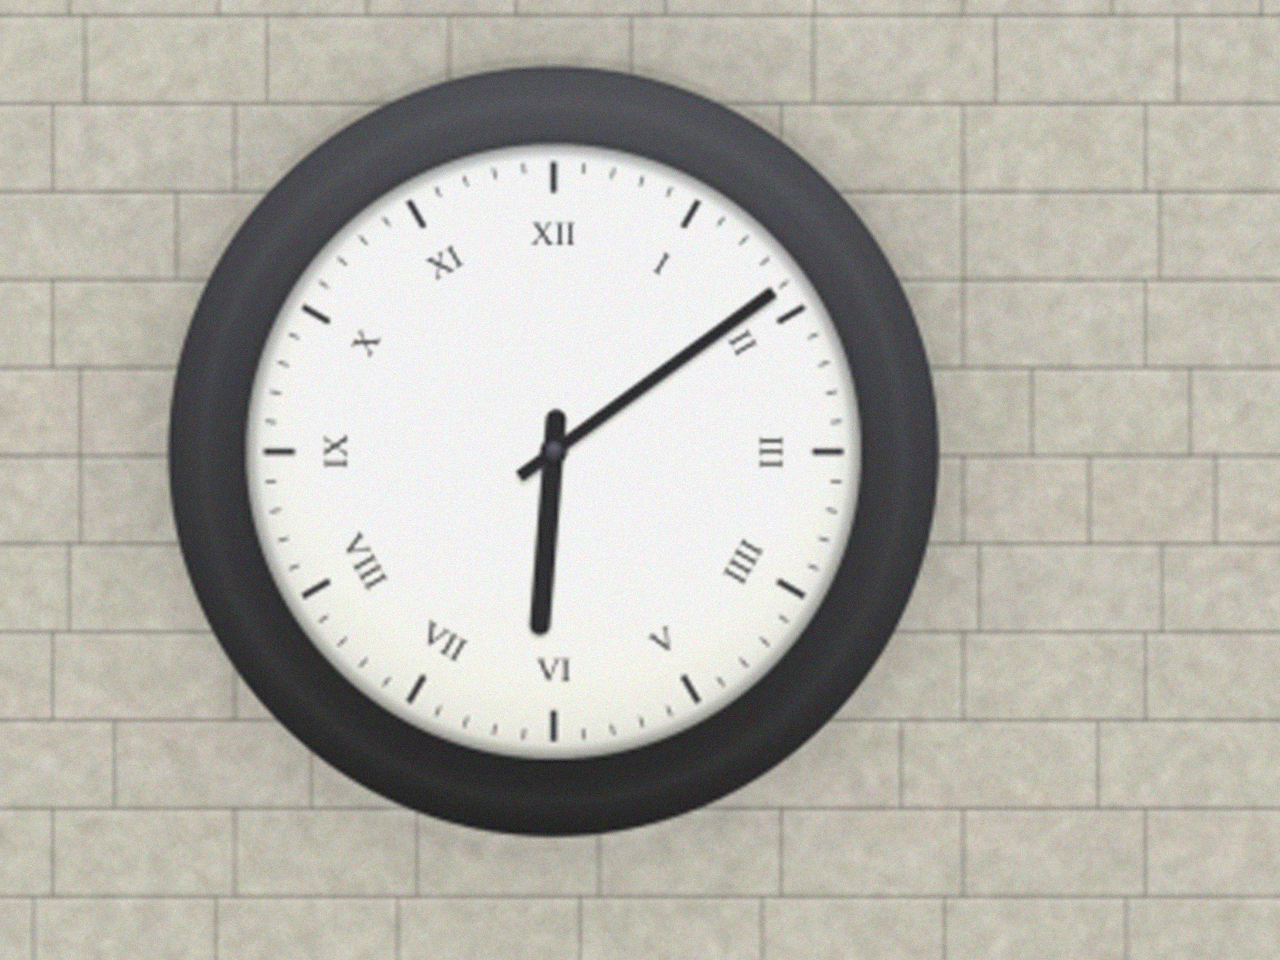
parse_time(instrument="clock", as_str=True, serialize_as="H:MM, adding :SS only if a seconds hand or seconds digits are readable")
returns 6:09
